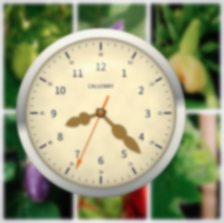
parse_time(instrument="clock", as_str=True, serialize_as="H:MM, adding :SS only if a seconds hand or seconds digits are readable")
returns 8:22:34
